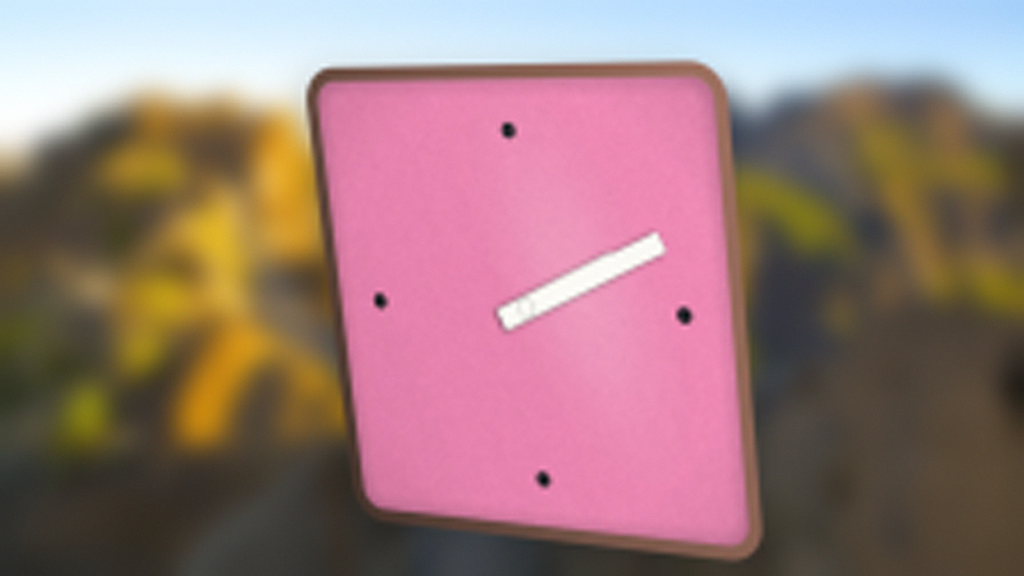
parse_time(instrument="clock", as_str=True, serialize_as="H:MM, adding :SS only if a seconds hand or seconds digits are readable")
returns 2:11
